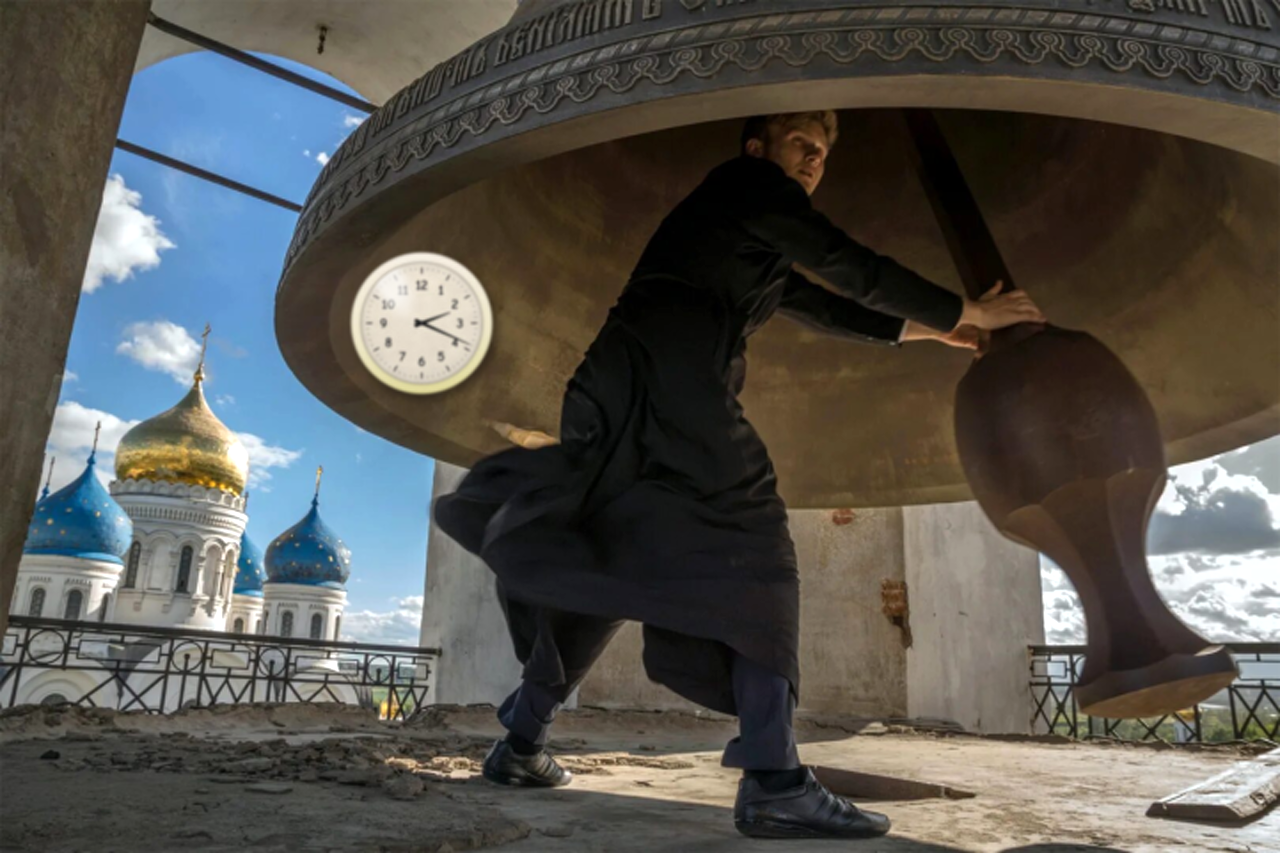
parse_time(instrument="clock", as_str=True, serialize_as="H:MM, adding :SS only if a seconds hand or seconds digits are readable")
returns 2:19
